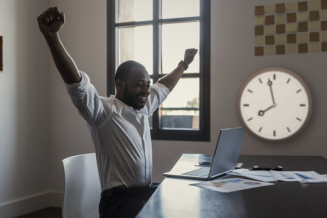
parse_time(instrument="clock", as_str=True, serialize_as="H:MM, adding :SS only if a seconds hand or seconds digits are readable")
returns 7:58
